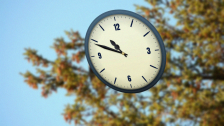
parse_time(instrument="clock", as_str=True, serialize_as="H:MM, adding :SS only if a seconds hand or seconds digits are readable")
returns 10:49
